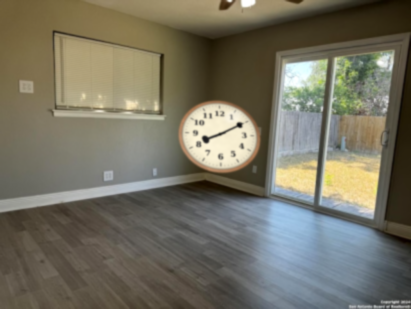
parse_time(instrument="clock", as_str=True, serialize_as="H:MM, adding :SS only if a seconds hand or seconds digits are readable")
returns 8:10
